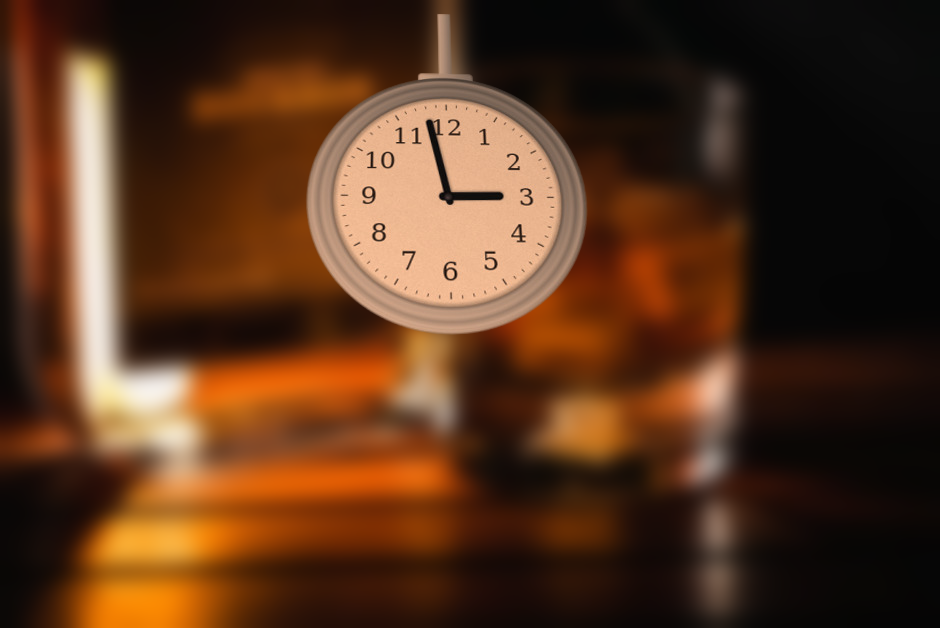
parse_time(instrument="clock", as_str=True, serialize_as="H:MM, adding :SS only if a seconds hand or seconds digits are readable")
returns 2:58
